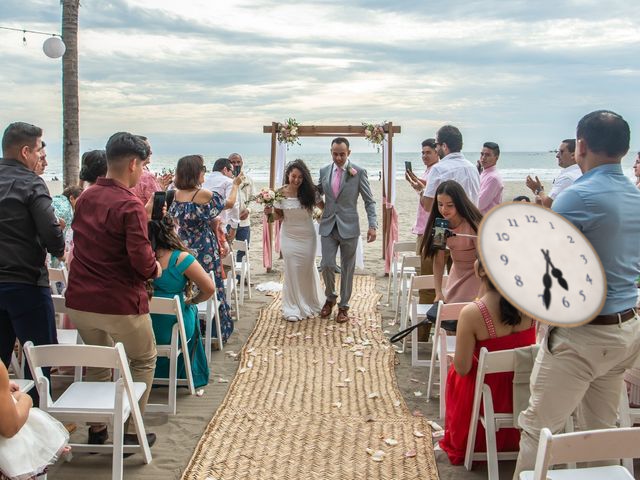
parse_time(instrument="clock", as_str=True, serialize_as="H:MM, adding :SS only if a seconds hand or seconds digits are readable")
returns 5:34
